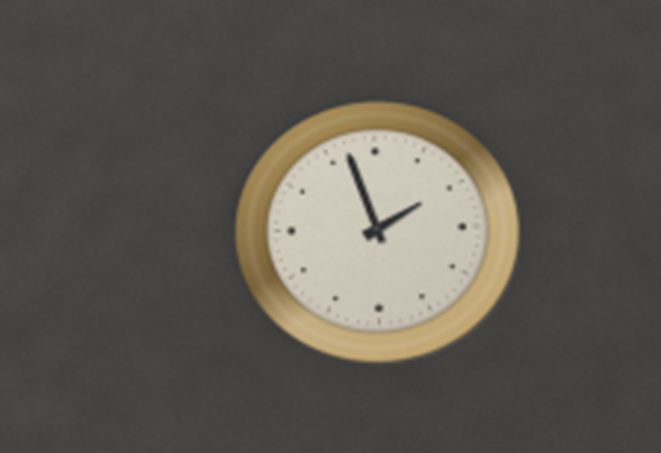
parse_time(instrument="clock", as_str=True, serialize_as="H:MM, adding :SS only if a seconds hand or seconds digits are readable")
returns 1:57
